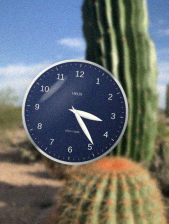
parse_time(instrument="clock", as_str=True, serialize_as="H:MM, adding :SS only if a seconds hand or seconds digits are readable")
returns 3:24
